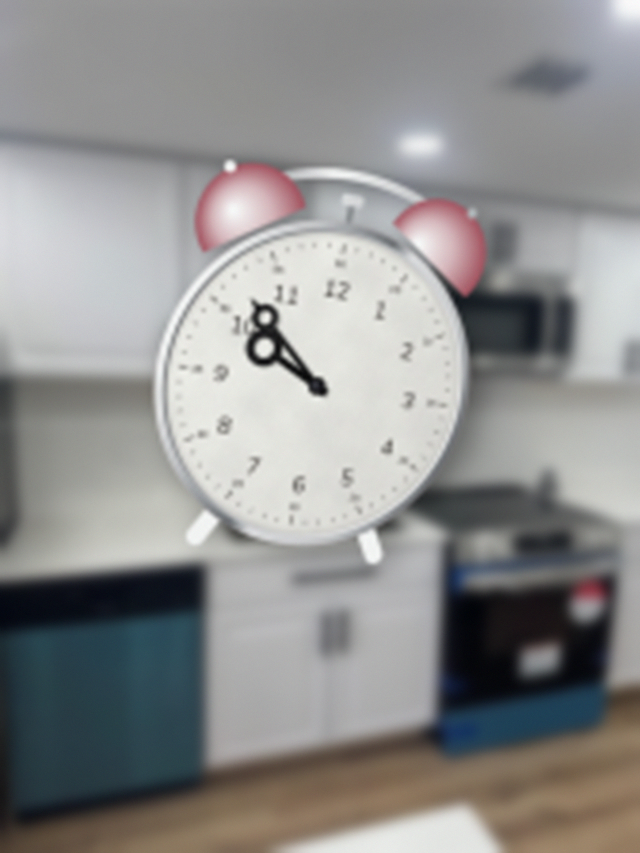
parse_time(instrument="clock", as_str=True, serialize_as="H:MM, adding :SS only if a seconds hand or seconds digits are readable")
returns 9:52
